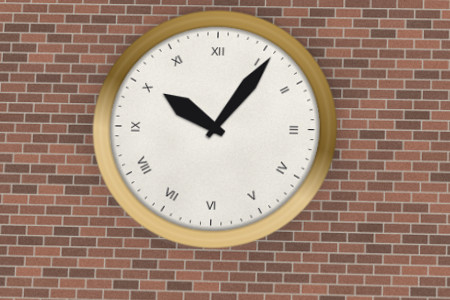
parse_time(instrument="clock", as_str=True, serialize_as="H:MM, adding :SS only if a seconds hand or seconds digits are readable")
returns 10:06
